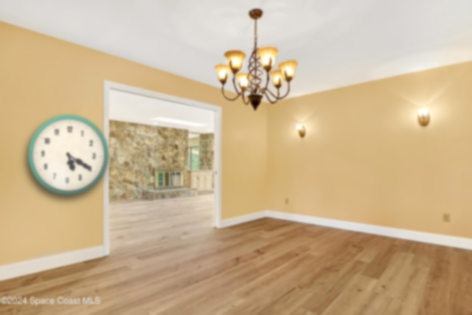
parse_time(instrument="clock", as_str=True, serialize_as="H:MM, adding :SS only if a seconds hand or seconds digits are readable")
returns 5:20
